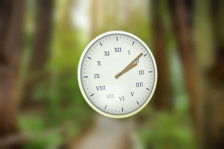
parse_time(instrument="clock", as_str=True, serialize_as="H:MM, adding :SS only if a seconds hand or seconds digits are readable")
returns 2:09
